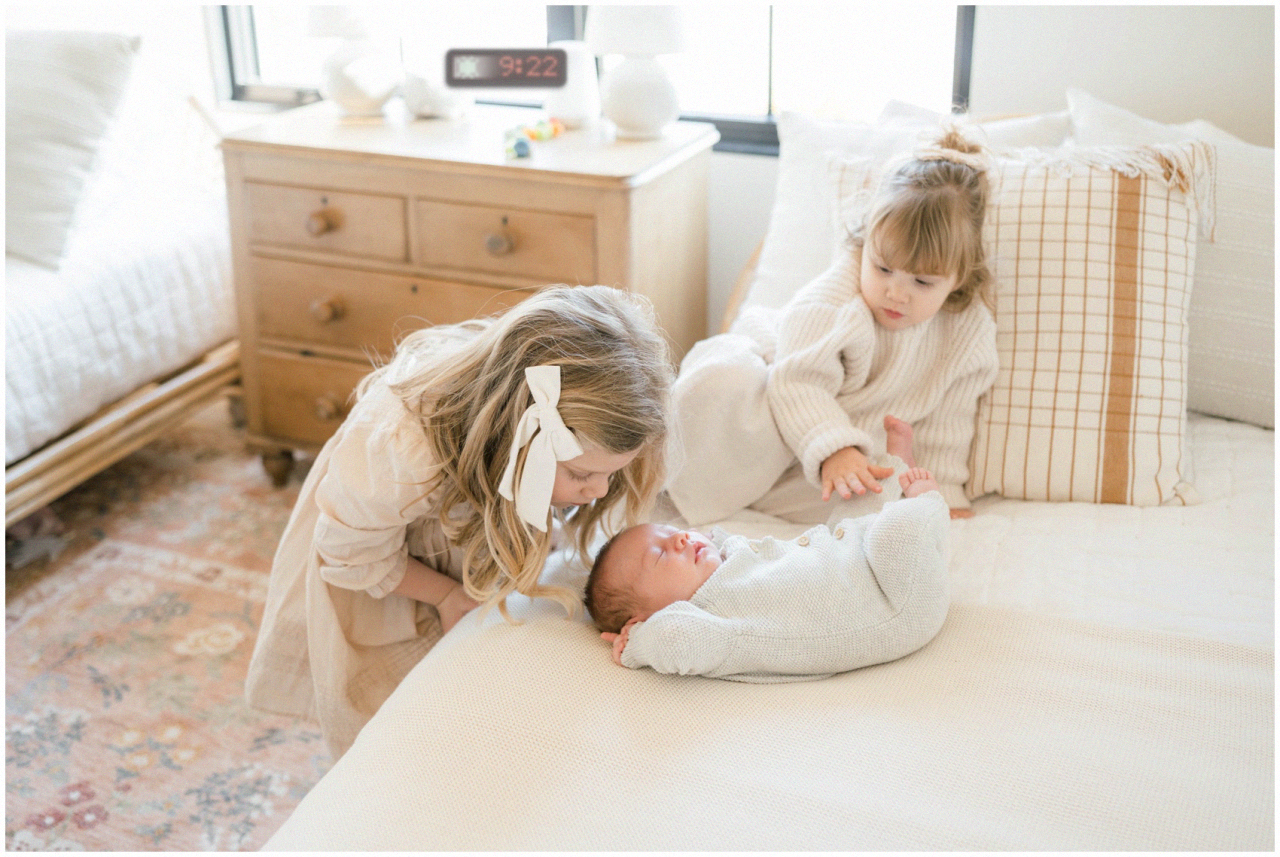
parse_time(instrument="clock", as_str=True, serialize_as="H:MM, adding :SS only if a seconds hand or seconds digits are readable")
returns 9:22
